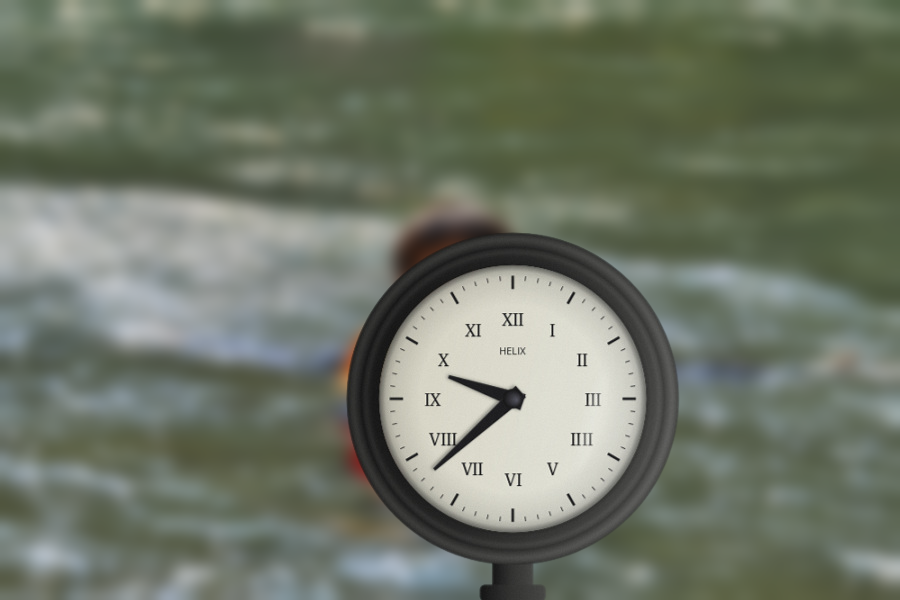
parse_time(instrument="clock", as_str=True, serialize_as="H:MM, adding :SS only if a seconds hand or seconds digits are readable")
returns 9:38
